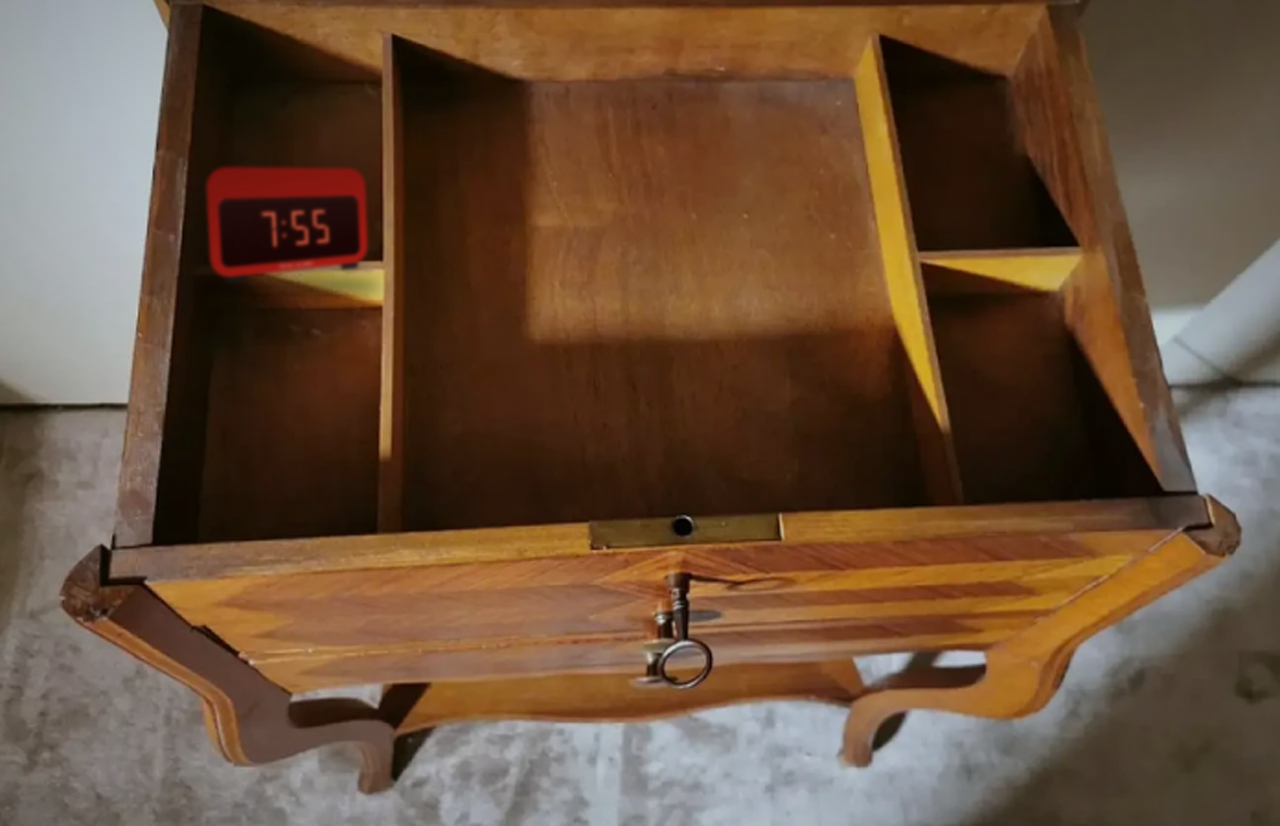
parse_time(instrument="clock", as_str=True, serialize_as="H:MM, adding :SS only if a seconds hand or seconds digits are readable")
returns 7:55
